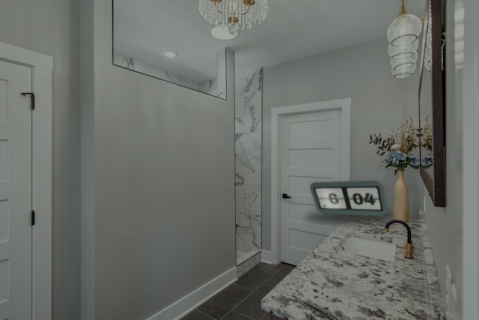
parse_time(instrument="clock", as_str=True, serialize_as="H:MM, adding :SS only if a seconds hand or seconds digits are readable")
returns 6:04
